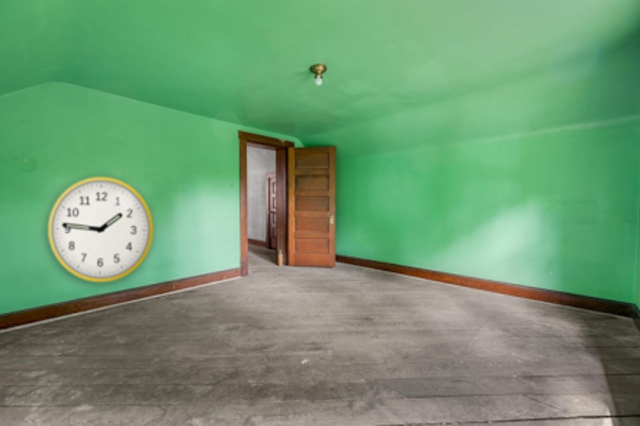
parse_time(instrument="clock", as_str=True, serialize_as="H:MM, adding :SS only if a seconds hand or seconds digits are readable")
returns 1:46
